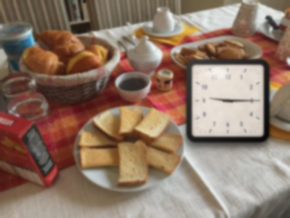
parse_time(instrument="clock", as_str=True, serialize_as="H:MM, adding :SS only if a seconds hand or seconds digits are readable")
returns 9:15
